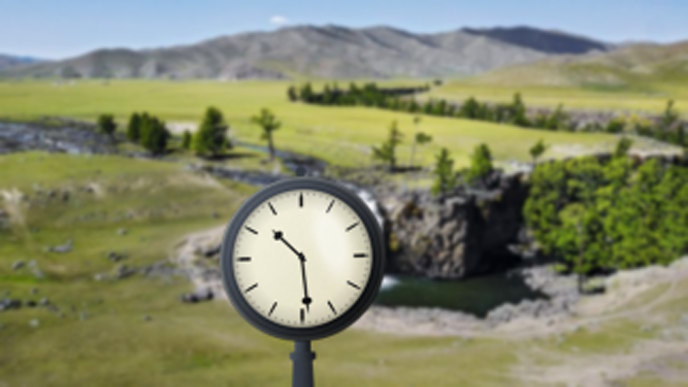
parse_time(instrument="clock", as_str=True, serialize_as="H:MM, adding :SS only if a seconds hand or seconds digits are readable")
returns 10:29
